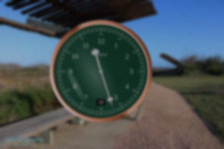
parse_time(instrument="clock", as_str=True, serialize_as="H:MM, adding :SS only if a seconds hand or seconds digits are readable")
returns 11:27
